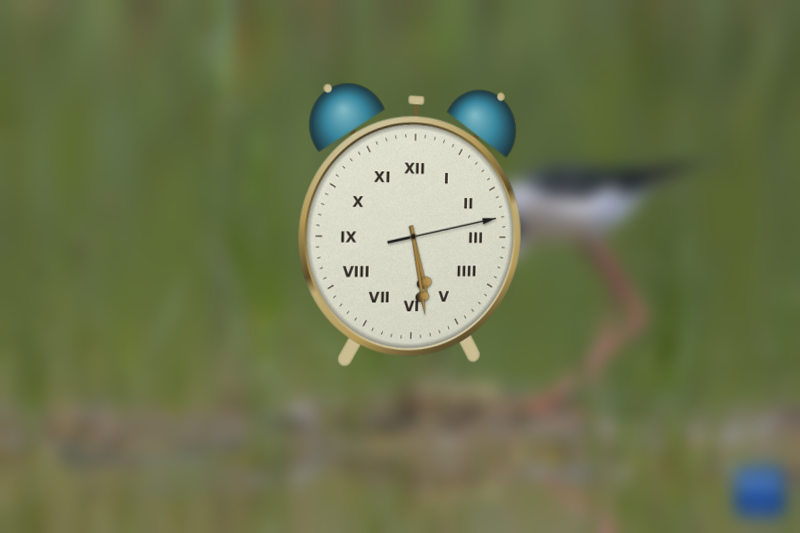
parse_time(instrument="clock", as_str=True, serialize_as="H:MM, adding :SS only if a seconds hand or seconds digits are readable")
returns 5:28:13
